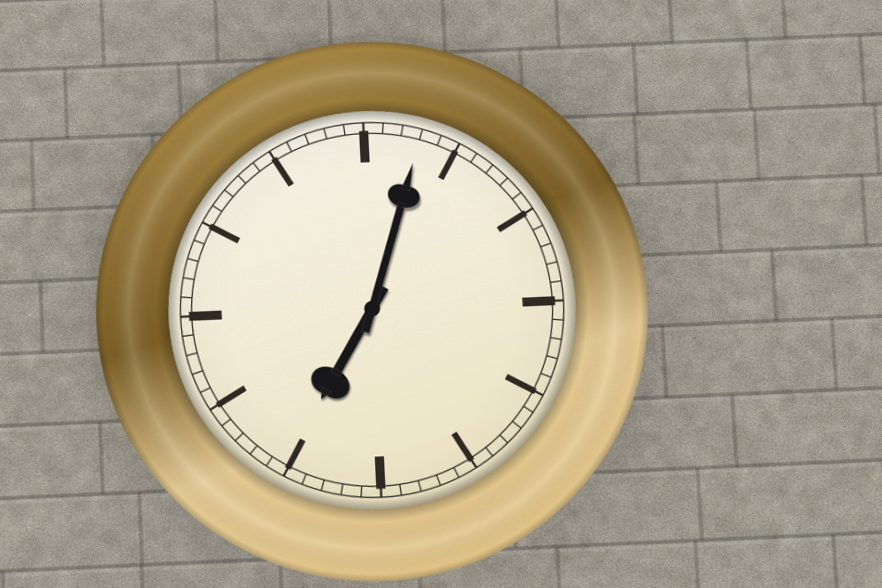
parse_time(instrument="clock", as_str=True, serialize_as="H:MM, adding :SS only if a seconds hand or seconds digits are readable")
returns 7:03
